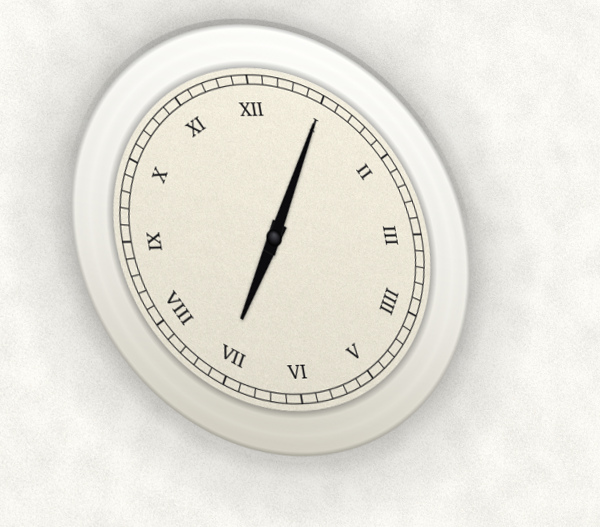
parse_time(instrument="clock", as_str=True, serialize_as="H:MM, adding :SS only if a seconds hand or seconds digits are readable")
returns 7:05
